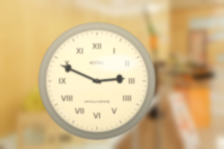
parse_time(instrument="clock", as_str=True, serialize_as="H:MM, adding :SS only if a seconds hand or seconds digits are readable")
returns 2:49
